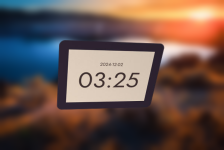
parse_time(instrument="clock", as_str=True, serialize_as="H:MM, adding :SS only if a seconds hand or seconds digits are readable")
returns 3:25
